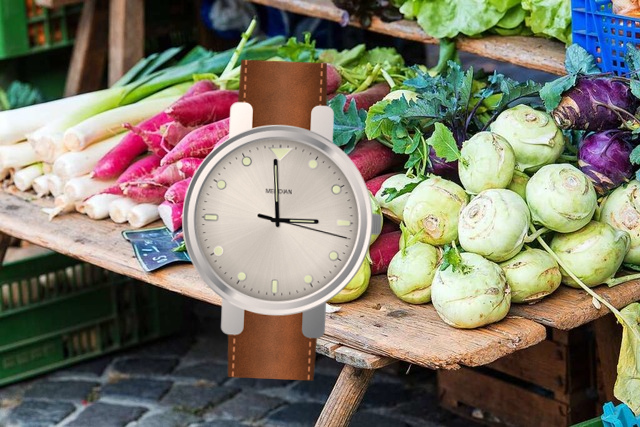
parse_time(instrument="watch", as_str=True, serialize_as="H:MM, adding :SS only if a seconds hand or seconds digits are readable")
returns 2:59:17
